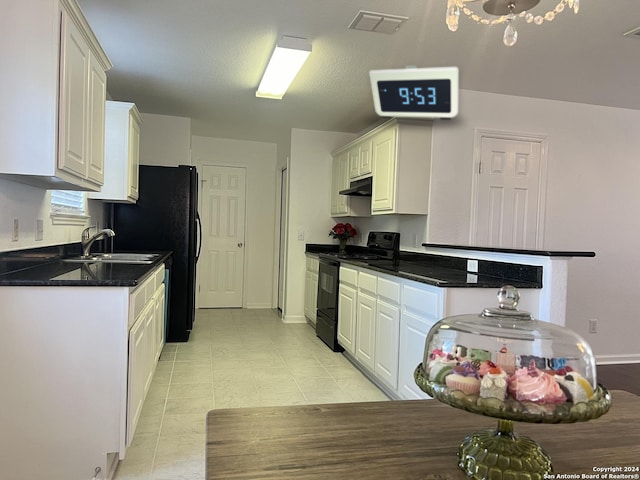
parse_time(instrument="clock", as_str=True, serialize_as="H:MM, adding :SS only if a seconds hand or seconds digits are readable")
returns 9:53
